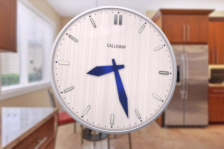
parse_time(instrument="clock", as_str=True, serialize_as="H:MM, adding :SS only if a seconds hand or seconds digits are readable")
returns 8:27
